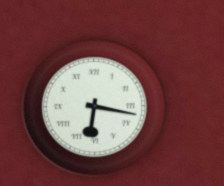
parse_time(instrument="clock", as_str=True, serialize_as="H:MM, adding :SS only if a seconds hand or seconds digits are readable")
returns 6:17
